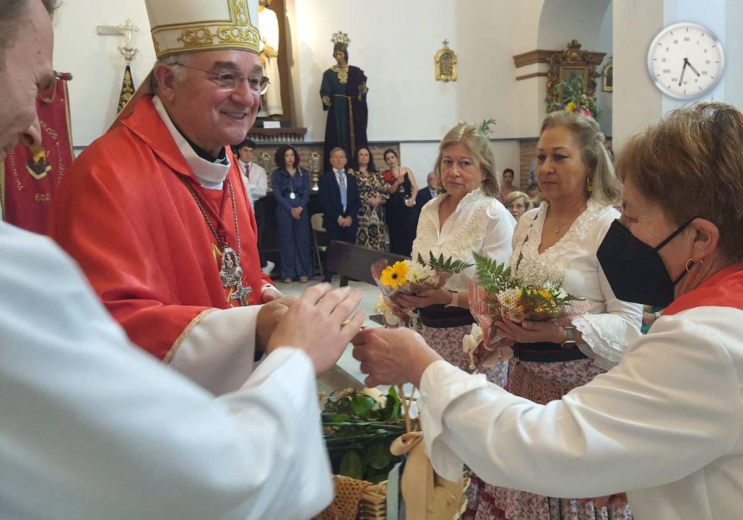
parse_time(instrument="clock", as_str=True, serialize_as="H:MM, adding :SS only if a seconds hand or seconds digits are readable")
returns 4:32
